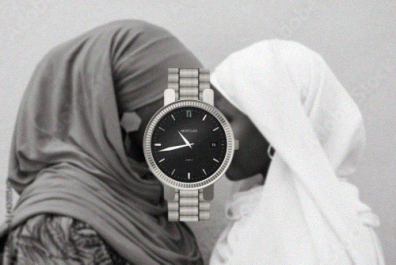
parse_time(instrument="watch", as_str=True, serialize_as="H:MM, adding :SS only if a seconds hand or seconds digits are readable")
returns 10:43
